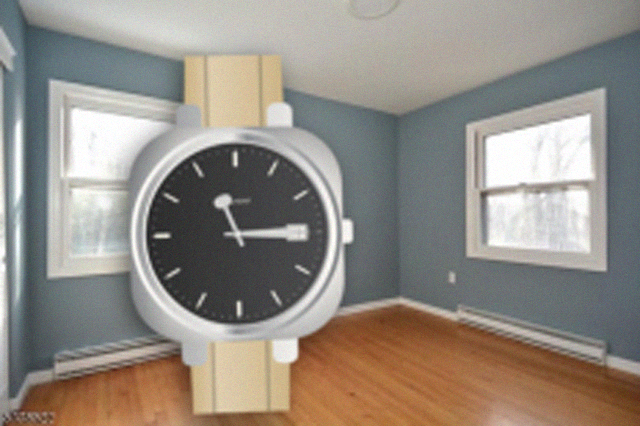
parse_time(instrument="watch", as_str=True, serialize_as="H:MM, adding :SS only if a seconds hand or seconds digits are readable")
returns 11:15
